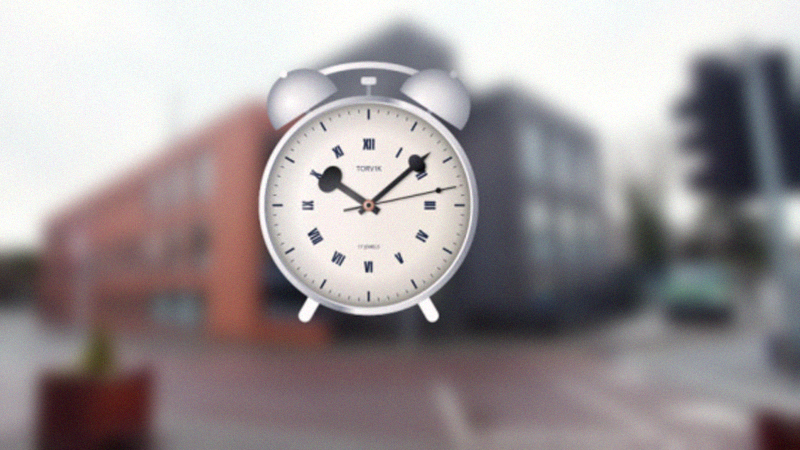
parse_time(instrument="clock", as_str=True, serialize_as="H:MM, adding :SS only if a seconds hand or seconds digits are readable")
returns 10:08:13
